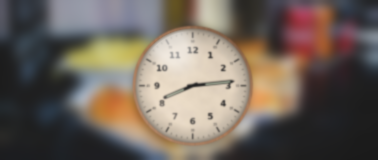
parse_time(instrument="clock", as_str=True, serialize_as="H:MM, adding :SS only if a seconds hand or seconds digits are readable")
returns 8:14
